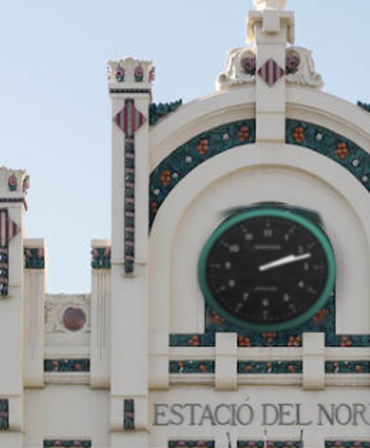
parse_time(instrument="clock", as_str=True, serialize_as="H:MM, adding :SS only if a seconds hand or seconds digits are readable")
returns 2:12
